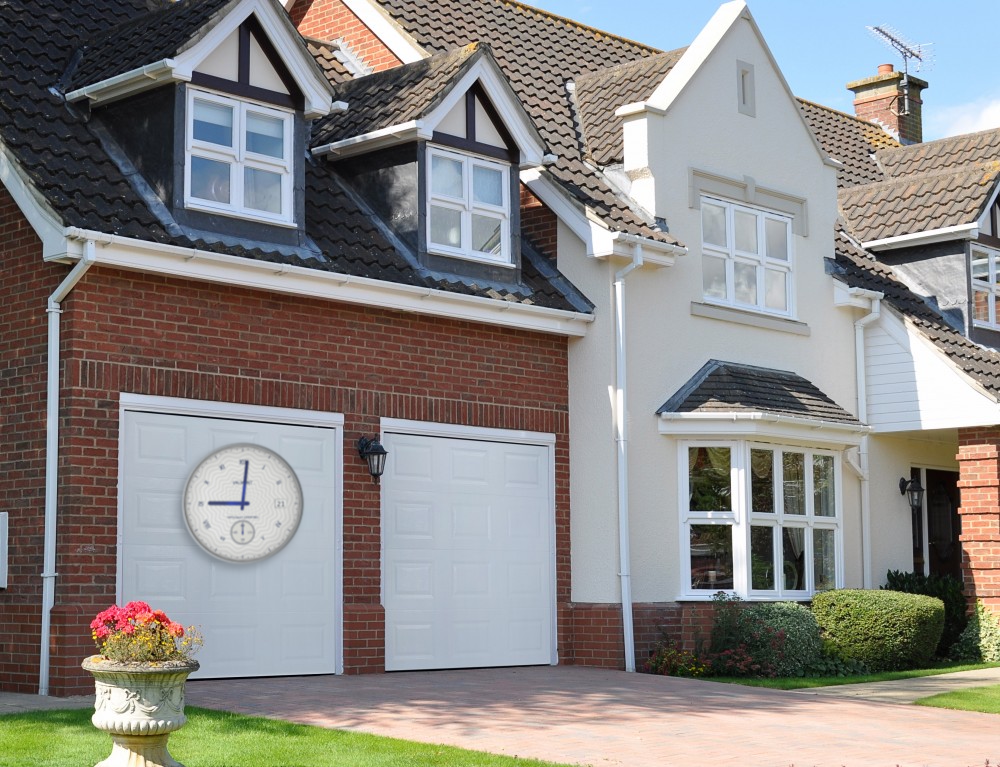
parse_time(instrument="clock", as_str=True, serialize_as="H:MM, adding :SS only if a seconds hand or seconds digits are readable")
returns 9:01
